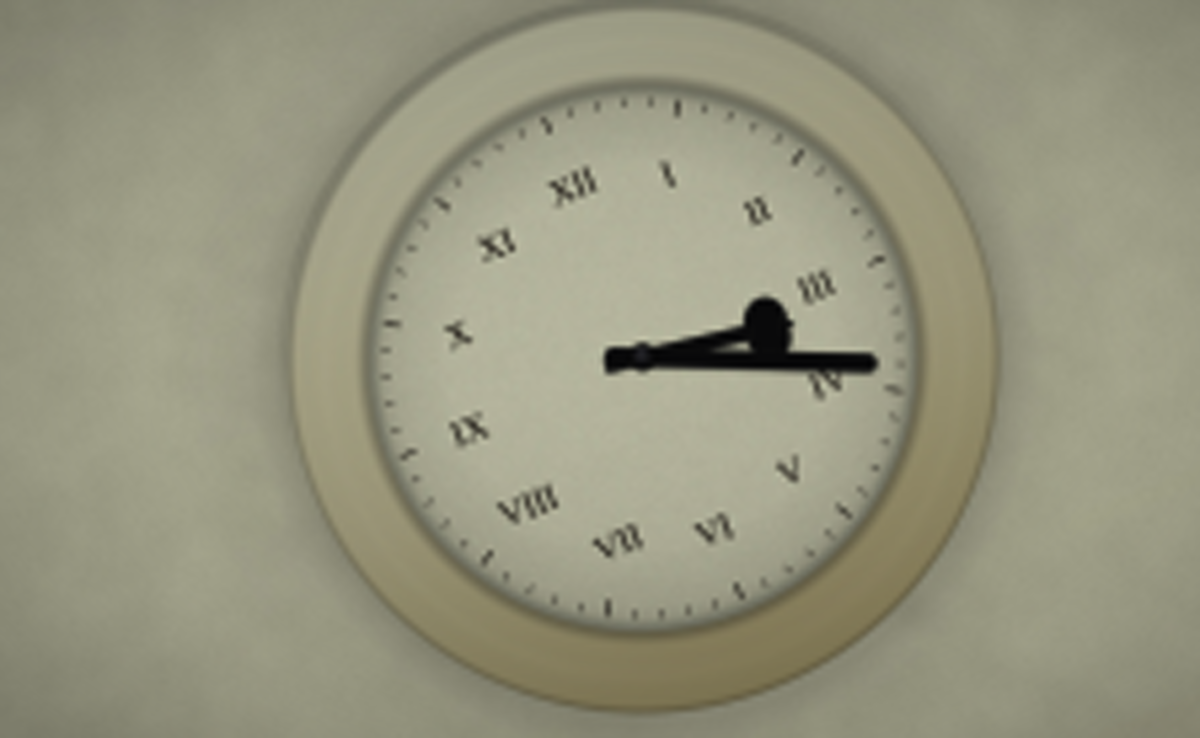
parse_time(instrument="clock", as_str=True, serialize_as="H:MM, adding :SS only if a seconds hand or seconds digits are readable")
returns 3:19
